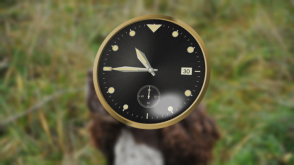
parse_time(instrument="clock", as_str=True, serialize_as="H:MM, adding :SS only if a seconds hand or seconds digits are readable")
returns 10:45
